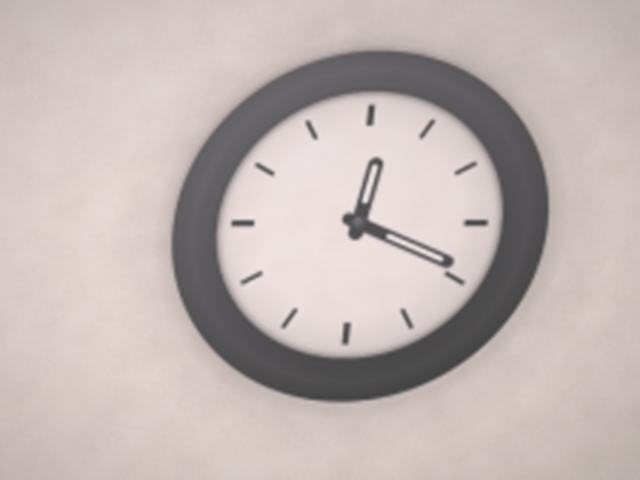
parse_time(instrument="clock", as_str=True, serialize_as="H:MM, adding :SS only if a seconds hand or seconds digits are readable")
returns 12:19
